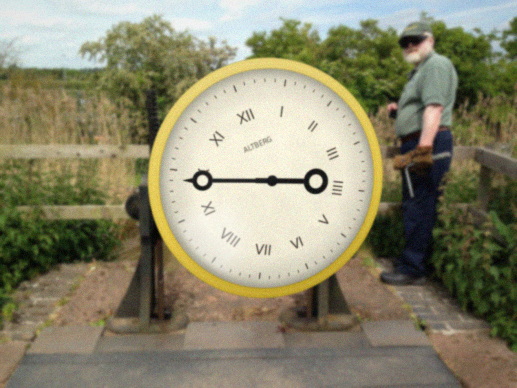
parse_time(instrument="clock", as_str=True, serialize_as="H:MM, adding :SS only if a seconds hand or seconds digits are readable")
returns 3:49
